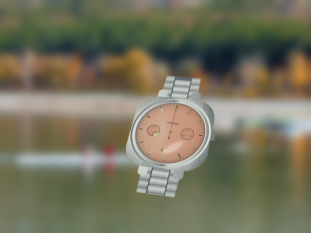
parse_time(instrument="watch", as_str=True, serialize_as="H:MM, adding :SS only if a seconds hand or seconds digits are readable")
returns 8:31
